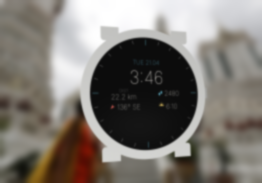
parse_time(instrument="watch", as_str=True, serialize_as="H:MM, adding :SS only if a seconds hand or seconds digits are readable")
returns 3:46
